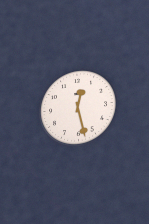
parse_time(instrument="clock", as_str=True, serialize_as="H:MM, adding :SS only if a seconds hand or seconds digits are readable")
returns 12:28
